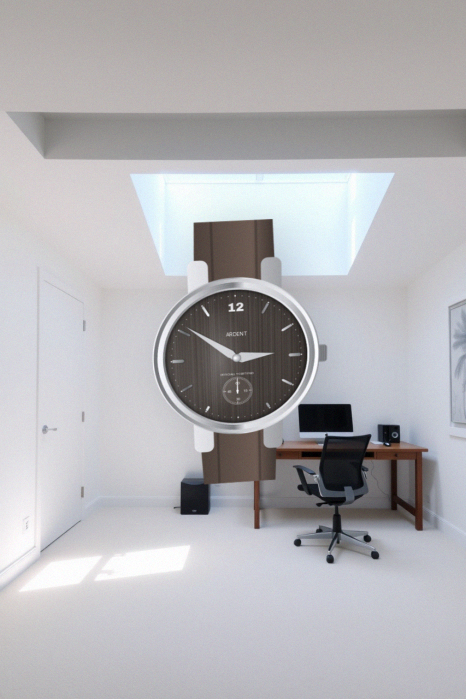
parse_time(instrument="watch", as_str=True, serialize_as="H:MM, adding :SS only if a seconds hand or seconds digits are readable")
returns 2:51
